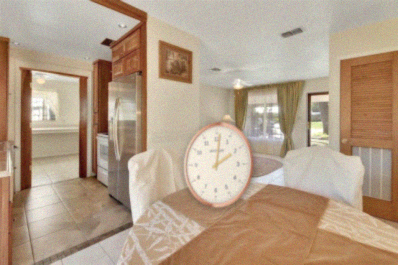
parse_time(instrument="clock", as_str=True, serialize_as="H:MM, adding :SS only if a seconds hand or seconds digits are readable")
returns 2:01
